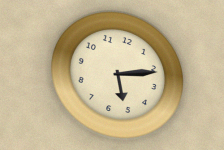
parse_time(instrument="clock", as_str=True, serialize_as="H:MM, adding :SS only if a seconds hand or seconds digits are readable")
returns 5:11
